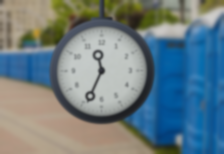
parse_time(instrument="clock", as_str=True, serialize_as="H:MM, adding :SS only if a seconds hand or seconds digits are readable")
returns 11:34
